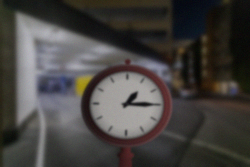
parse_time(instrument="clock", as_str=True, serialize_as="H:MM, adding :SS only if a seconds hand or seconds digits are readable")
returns 1:15
